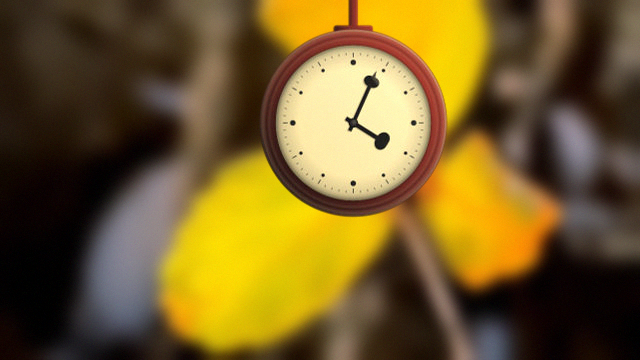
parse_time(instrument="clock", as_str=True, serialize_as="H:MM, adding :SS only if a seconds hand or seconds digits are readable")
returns 4:04
